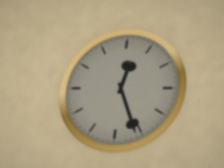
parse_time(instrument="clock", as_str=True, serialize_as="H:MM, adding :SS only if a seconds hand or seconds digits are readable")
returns 12:26
